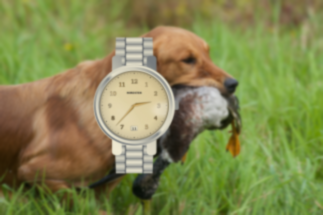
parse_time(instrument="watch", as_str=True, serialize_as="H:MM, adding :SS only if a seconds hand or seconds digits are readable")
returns 2:37
